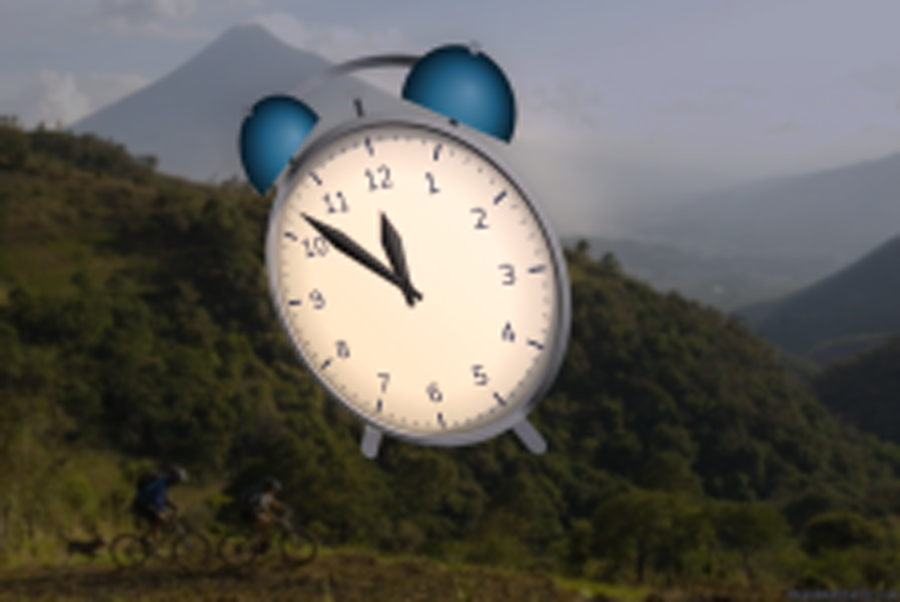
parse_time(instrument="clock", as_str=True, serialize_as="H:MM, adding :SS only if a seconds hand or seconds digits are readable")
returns 11:52
